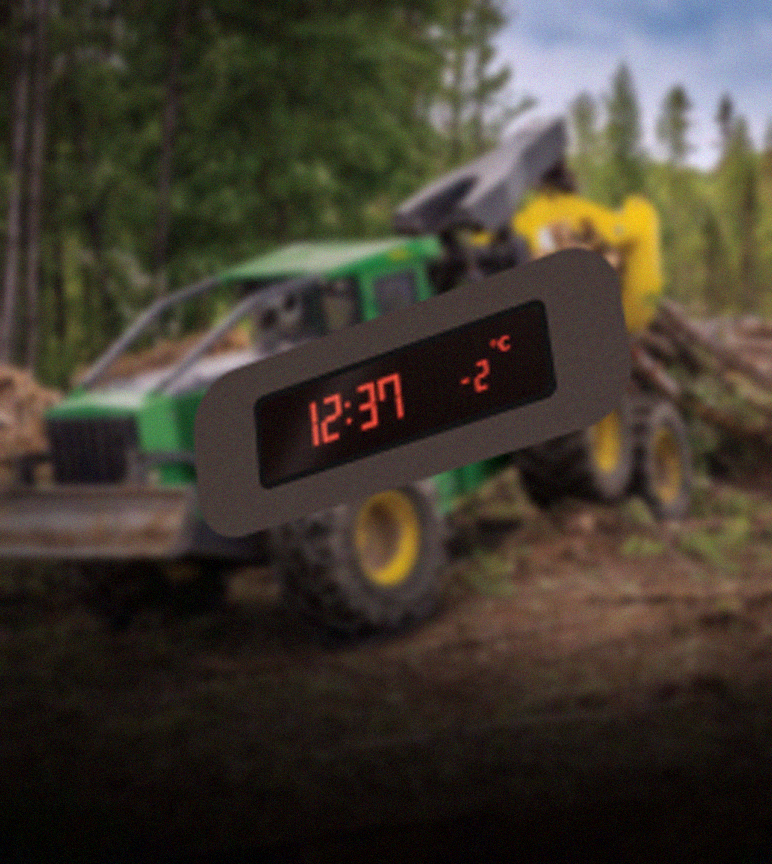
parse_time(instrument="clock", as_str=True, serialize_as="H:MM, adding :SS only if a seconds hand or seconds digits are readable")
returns 12:37
